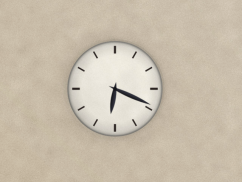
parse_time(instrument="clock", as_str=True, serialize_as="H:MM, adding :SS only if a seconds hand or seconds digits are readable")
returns 6:19
